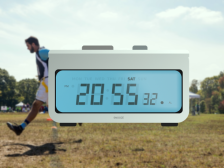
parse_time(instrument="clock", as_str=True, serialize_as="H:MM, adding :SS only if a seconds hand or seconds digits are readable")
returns 20:55:32
